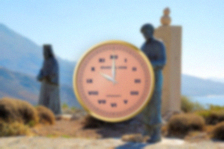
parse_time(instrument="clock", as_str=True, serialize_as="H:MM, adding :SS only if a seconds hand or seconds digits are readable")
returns 10:00
